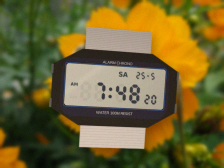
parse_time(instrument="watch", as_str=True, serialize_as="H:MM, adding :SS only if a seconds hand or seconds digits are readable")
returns 7:48:20
